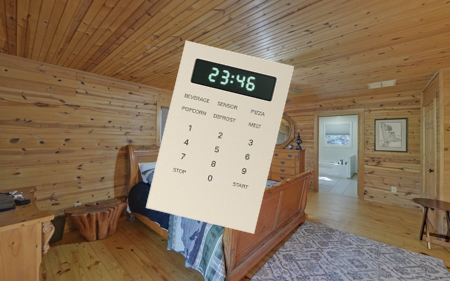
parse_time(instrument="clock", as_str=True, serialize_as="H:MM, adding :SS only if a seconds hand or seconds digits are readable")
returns 23:46
